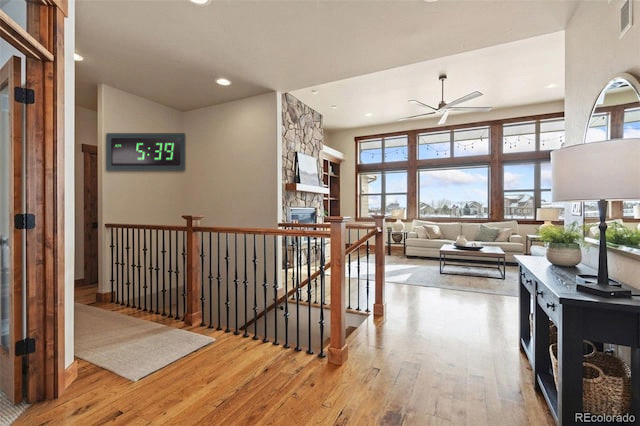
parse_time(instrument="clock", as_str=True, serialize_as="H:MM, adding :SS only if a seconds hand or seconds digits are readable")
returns 5:39
